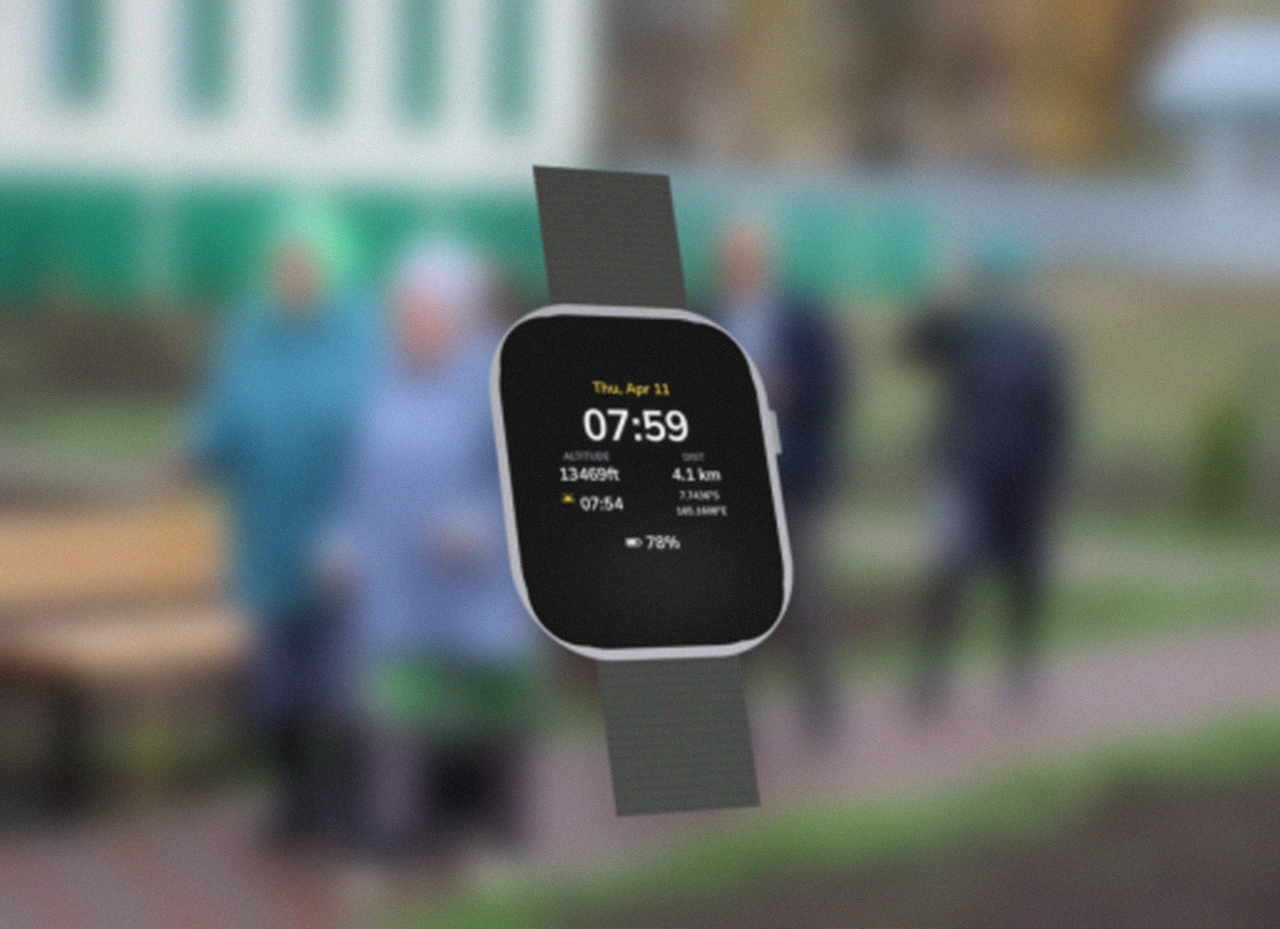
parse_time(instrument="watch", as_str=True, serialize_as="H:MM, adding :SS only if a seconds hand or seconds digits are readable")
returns 7:59
